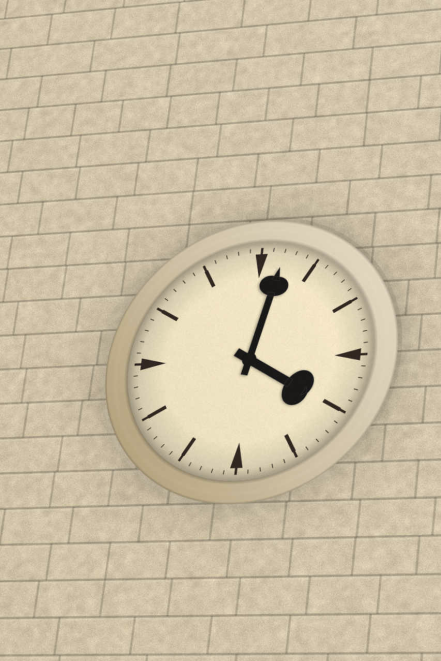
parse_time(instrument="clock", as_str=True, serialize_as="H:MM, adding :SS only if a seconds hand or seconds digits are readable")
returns 4:02
